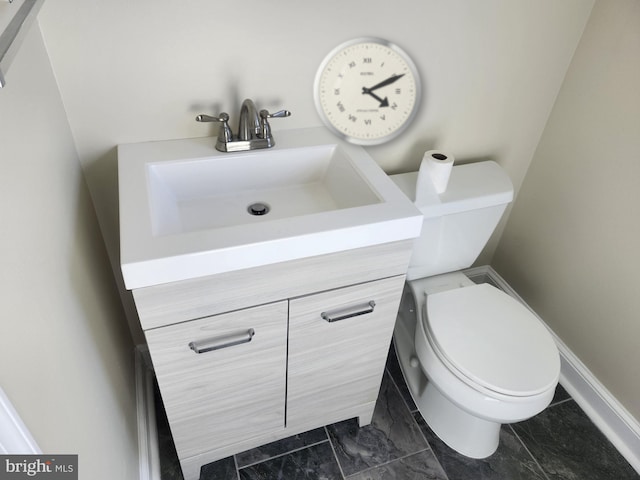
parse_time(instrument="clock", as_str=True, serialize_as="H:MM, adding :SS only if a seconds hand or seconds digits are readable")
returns 4:11
